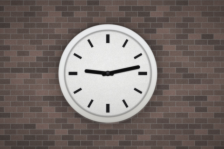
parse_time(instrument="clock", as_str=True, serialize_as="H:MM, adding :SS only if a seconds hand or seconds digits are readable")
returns 9:13
